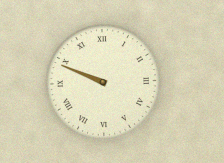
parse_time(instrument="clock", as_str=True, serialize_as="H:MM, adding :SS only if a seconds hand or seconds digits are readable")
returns 9:49
